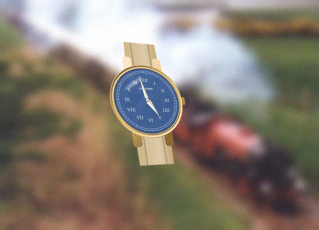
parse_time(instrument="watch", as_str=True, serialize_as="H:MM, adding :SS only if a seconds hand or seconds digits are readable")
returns 4:58
